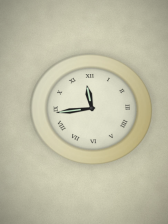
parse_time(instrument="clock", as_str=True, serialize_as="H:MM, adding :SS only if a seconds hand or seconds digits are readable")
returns 11:44
